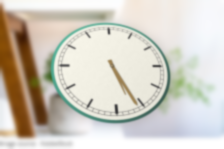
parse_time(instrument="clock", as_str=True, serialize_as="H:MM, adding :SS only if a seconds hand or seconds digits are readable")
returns 5:26
